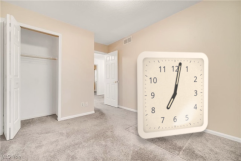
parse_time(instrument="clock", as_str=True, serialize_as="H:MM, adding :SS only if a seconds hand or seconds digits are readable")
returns 7:02
